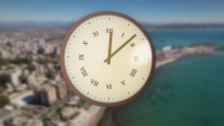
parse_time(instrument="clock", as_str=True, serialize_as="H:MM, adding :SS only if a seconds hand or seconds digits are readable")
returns 12:08
